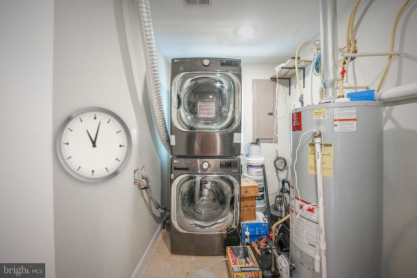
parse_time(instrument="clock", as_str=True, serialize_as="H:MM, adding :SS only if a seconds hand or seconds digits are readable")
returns 11:02
